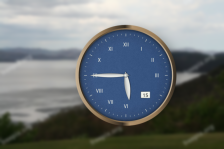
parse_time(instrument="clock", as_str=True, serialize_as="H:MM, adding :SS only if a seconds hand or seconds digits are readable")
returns 5:45
